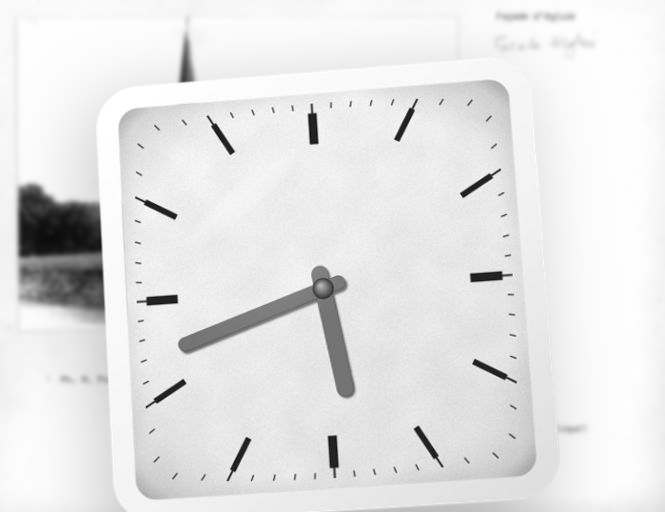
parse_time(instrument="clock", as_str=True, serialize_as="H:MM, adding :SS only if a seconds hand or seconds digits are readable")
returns 5:42
